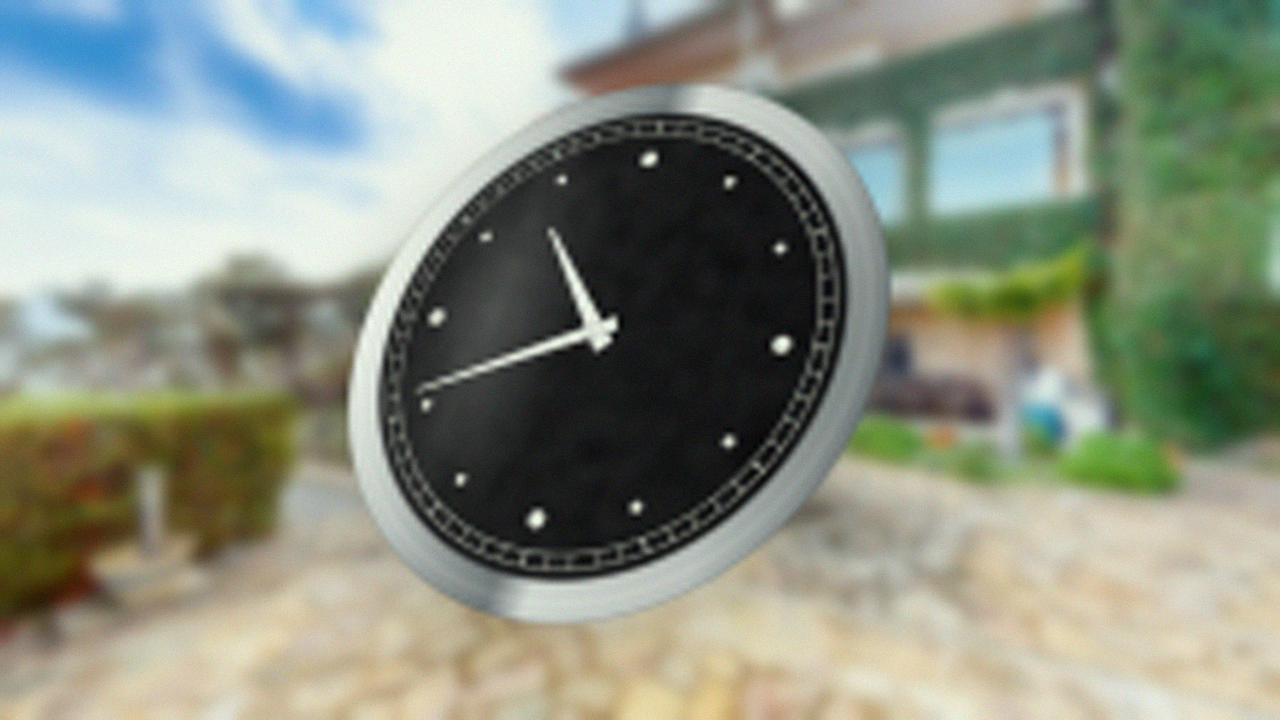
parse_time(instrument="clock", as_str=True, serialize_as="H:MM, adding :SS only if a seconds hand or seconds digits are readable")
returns 10:41
